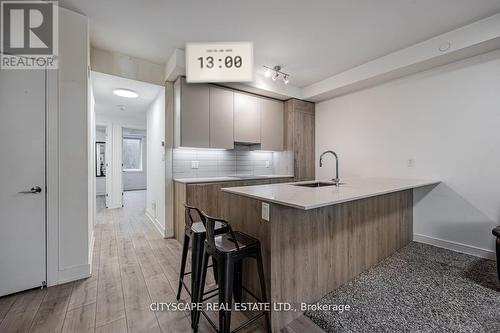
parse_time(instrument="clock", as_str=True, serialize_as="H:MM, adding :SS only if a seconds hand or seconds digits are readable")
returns 13:00
